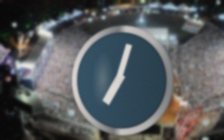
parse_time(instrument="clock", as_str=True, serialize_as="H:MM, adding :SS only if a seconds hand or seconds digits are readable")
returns 7:03
